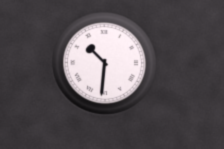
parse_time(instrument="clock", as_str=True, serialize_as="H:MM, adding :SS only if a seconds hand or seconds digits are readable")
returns 10:31
